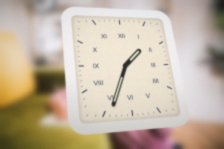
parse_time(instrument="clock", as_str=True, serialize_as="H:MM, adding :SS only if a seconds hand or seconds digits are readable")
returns 1:34
